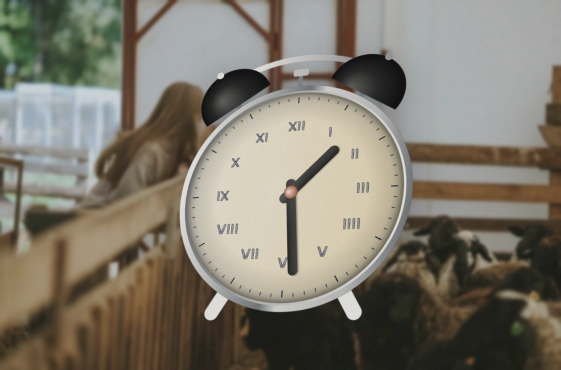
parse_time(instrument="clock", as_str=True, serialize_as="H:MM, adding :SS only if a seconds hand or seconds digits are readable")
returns 1:29
